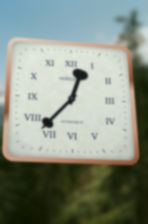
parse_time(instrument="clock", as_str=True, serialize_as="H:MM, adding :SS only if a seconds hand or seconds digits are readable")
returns 12:37
